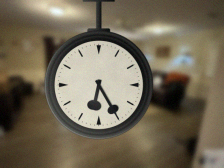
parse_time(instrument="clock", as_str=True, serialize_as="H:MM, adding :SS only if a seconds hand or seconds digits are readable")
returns 6:25
